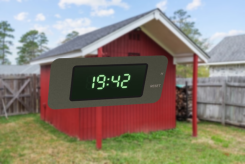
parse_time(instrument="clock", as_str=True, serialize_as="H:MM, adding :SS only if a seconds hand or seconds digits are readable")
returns 19:42
